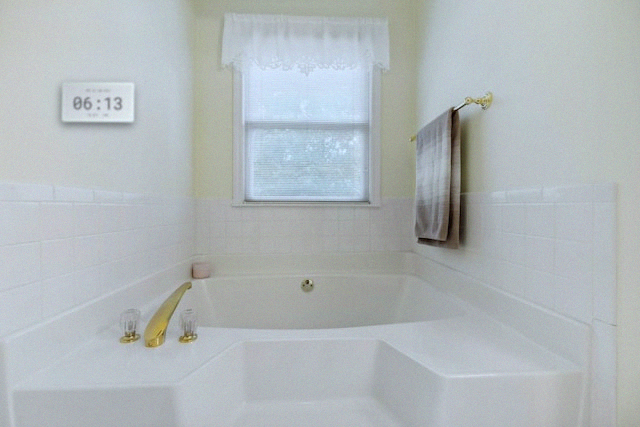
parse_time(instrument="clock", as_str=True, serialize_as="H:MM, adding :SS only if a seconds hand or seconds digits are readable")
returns 6:13
